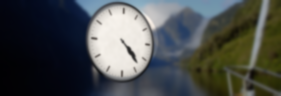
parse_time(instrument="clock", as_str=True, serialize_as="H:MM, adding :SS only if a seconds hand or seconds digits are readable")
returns 4:23
